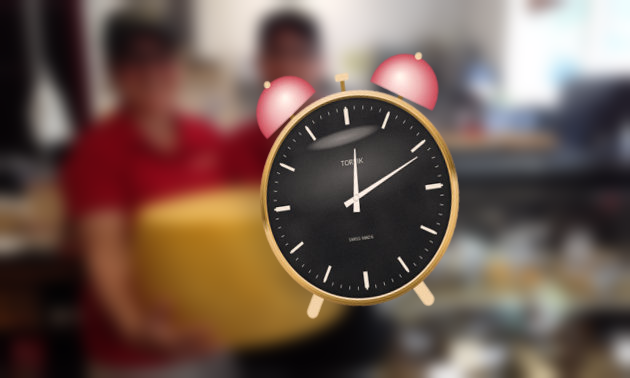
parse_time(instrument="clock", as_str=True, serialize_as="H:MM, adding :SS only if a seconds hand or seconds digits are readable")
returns 12:11
